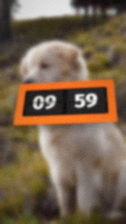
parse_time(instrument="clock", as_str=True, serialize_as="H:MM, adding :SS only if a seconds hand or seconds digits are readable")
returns 9:59
